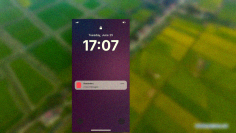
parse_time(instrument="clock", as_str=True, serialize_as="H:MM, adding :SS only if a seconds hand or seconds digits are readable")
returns 17:07
